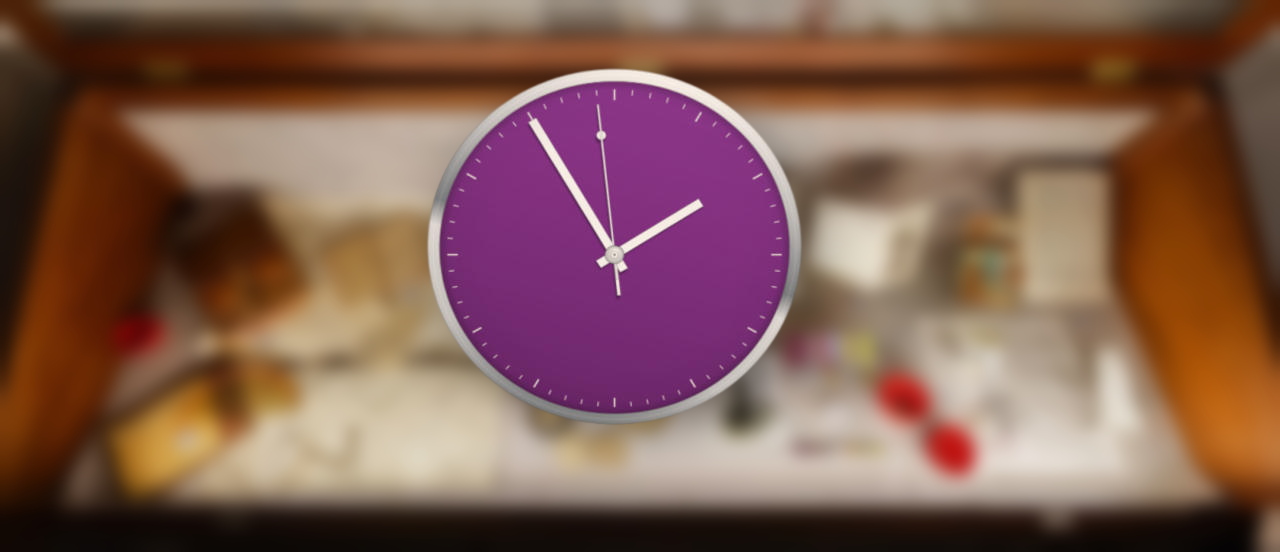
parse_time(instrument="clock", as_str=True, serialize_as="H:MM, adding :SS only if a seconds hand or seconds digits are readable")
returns 1:54:59
